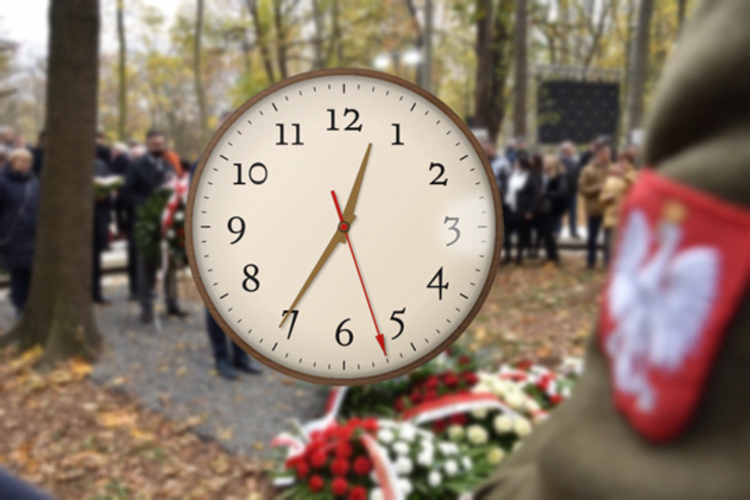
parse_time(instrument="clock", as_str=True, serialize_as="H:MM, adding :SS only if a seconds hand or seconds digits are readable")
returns 12:35:27
